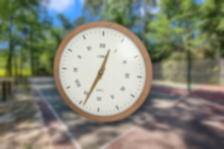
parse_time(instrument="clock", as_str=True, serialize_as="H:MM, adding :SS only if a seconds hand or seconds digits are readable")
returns 12:34
